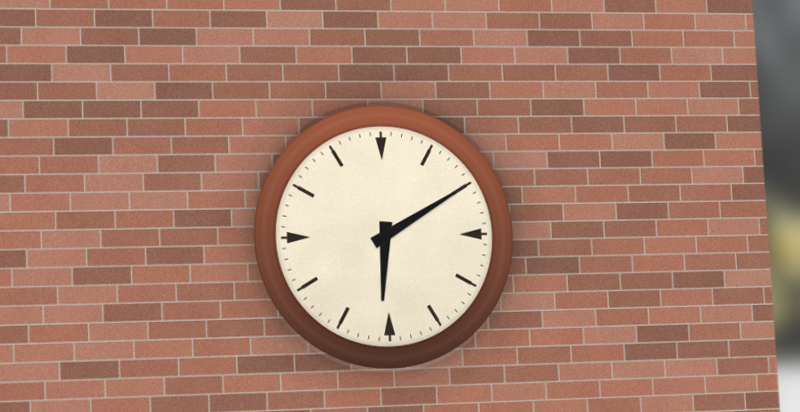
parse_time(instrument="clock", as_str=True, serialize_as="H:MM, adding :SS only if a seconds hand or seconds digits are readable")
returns 6:10
